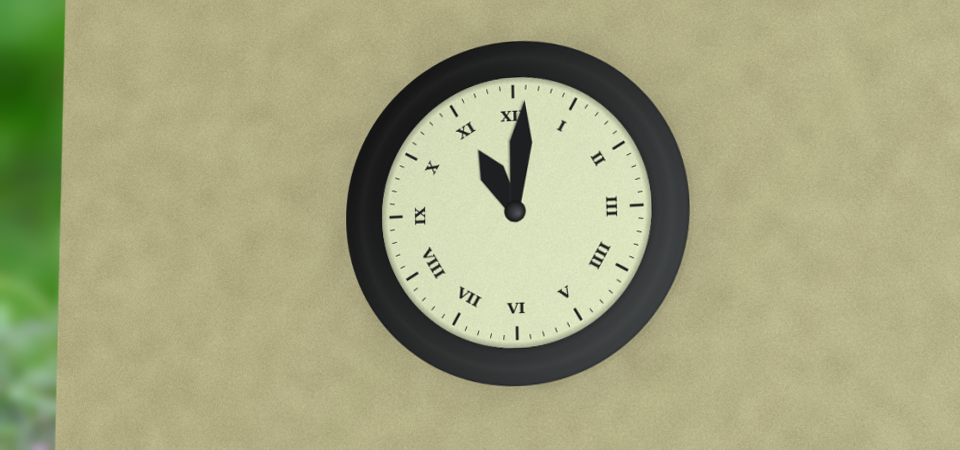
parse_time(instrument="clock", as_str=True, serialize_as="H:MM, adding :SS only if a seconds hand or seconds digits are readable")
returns 11:01
